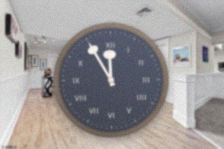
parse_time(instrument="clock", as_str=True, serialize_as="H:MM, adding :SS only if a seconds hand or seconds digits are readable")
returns 11:55
